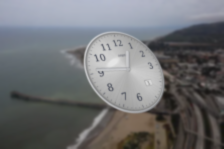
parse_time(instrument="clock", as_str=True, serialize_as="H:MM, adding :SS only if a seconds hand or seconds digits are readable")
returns 12:46
